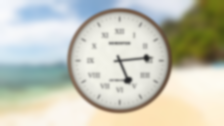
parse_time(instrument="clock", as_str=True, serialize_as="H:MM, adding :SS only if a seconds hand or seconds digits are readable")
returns 5:14
